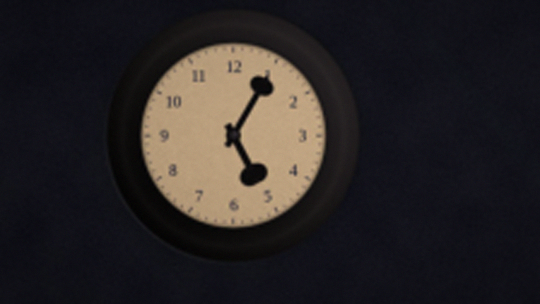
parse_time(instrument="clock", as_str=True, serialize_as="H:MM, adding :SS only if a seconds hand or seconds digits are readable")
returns 5:05
